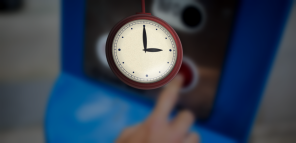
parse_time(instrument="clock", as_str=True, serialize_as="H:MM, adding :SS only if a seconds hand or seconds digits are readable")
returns 3:00
